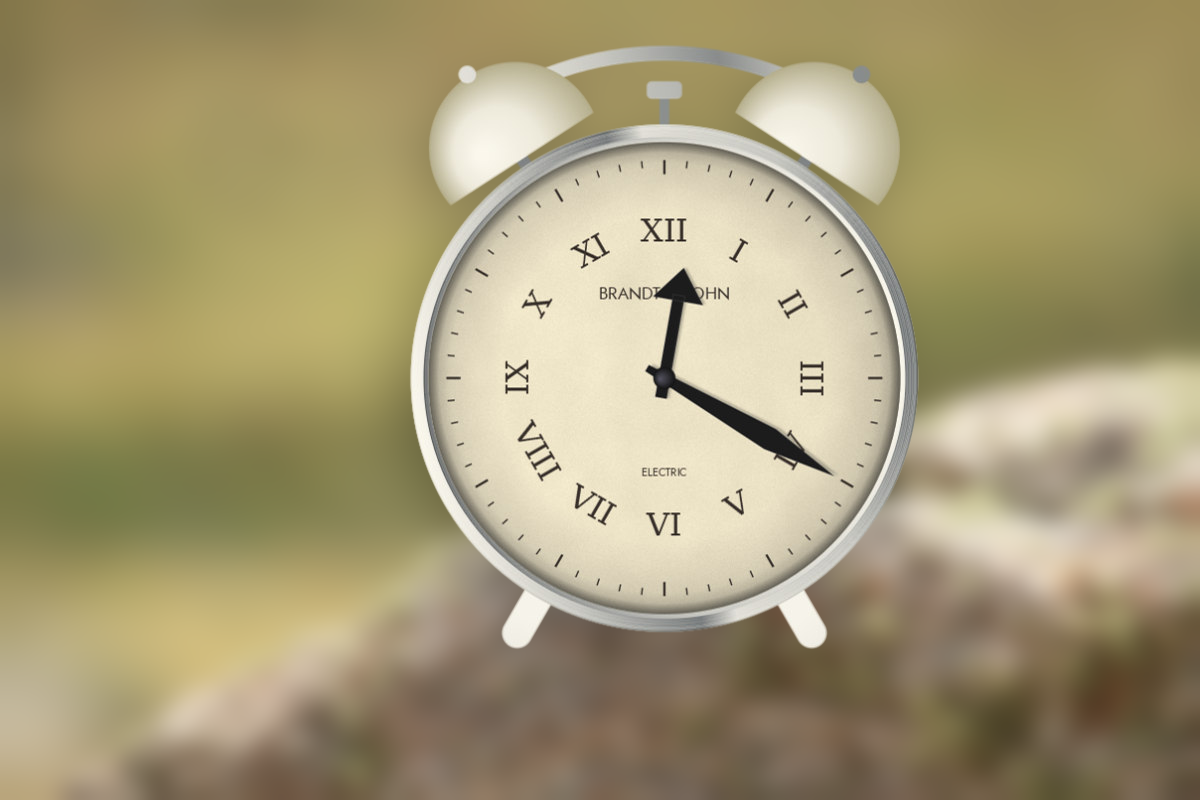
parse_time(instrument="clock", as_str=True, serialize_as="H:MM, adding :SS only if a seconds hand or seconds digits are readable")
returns 12:20
